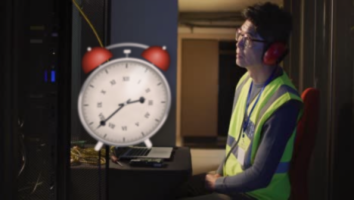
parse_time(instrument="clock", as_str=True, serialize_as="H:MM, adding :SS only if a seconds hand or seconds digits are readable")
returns 2:38
